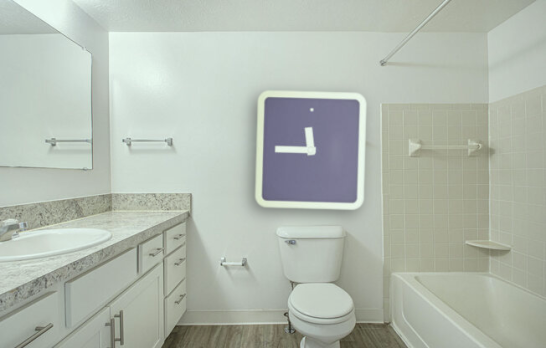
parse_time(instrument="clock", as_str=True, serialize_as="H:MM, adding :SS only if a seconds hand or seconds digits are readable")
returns 11:45
